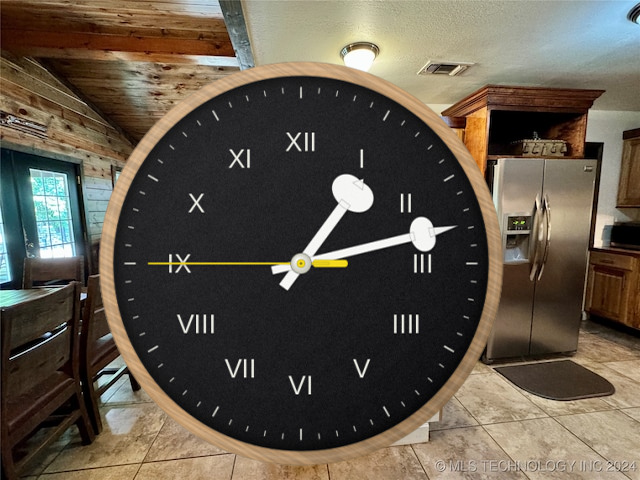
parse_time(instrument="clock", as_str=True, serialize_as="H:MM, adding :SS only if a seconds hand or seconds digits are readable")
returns 1:12:45
